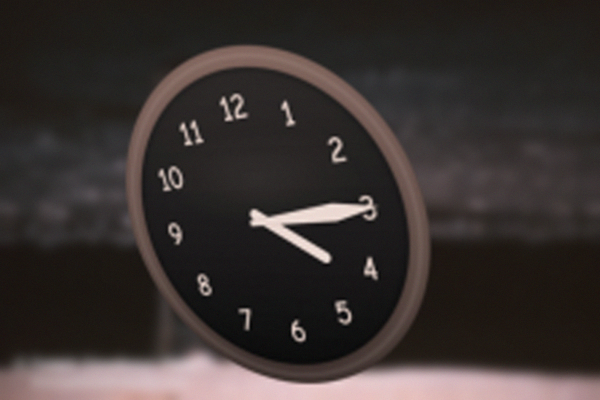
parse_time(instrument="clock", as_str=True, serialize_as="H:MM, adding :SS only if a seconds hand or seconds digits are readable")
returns 4:15
